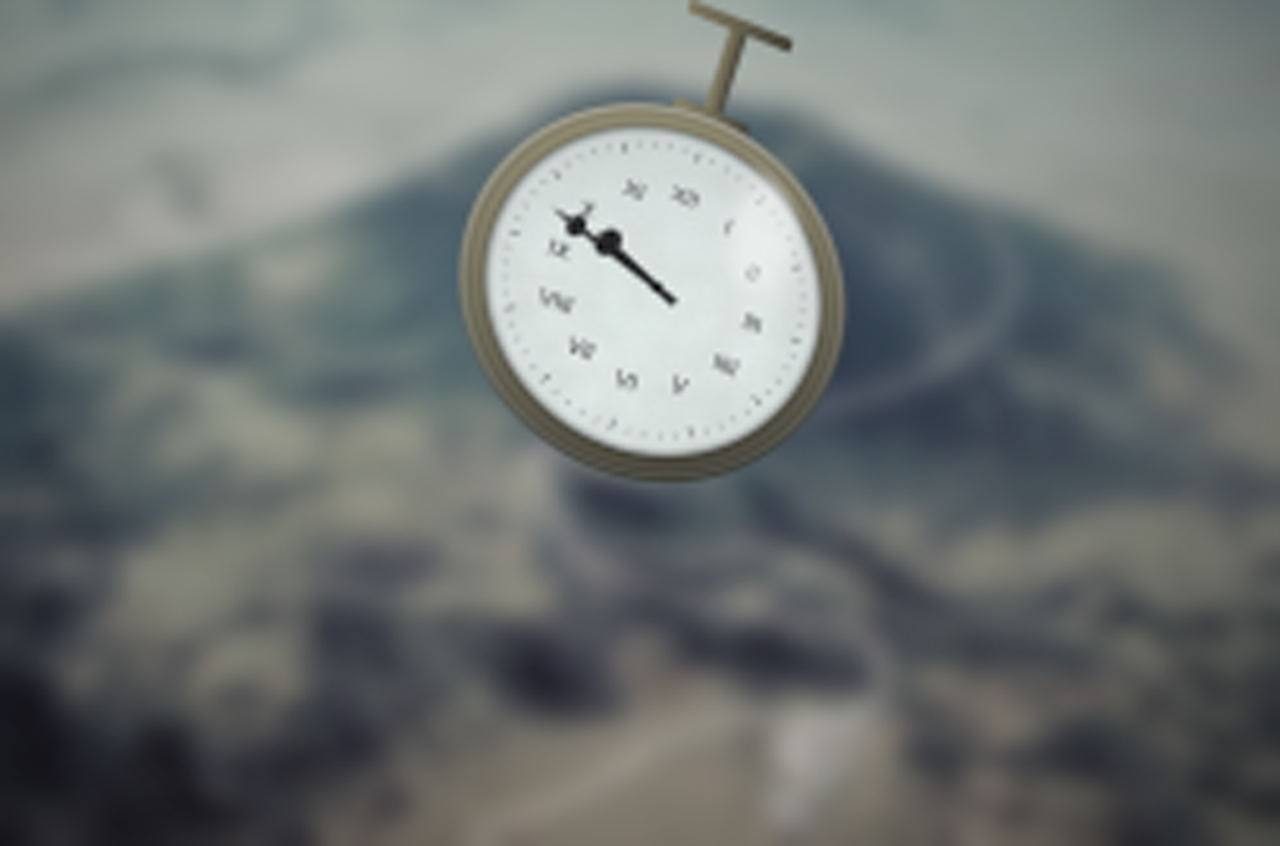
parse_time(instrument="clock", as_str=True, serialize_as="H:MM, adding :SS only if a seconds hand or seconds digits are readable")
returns 9:48
